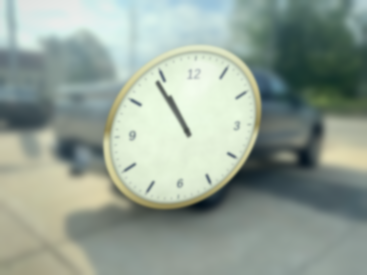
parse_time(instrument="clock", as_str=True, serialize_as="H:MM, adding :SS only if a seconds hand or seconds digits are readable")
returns 10:54
